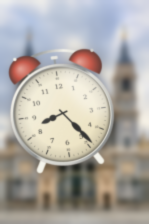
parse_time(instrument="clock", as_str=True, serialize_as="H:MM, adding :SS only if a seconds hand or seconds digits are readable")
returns 8:24
